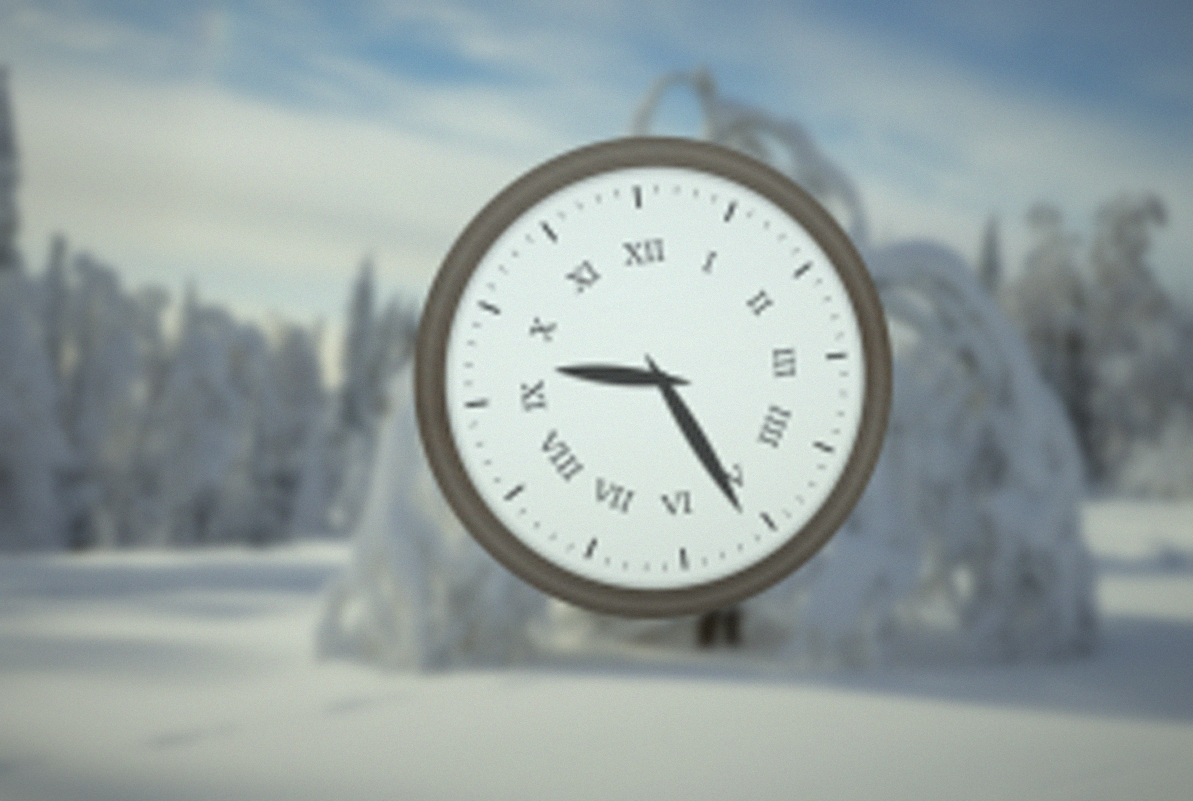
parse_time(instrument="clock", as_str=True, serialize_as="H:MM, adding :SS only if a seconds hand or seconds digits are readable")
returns 9:26
